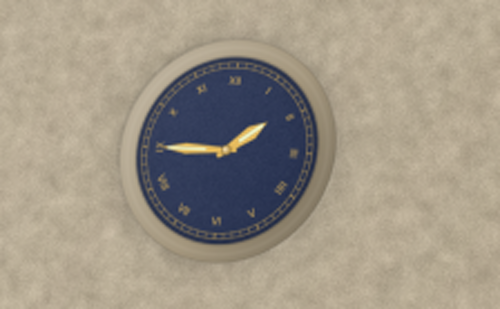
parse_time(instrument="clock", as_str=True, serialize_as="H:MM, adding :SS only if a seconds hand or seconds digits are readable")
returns 1:45
